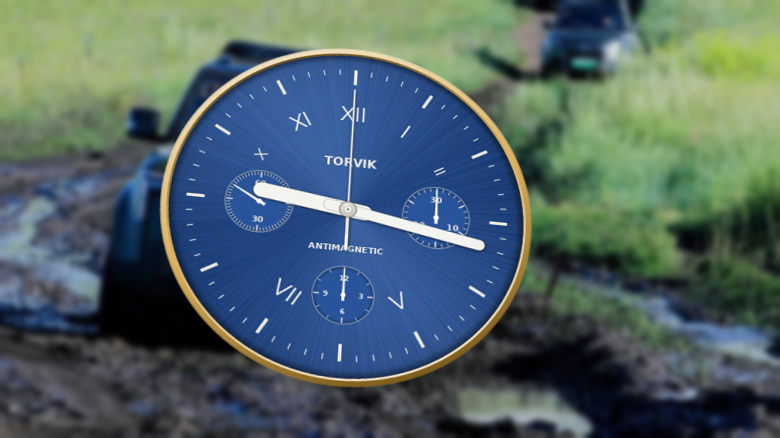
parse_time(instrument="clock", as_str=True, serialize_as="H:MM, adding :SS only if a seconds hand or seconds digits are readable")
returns 9:16:50
